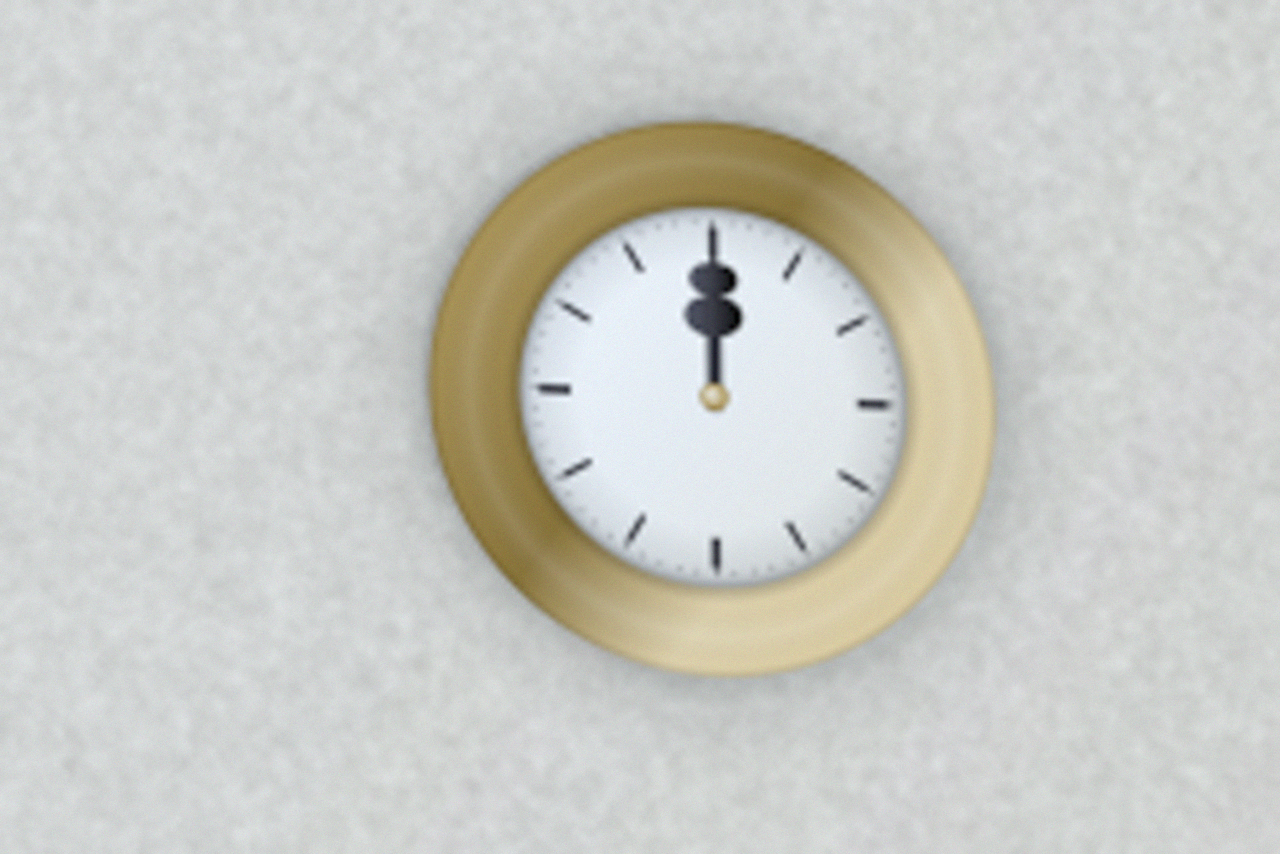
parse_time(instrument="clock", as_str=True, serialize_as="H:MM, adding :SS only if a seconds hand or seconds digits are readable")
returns 12:00
